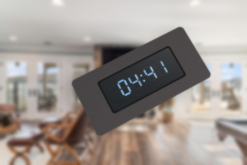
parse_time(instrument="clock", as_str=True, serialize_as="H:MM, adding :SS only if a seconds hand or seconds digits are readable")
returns 4:41
